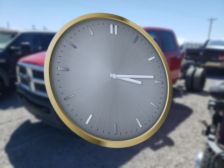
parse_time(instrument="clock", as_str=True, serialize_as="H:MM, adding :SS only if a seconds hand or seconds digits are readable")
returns 3:14
